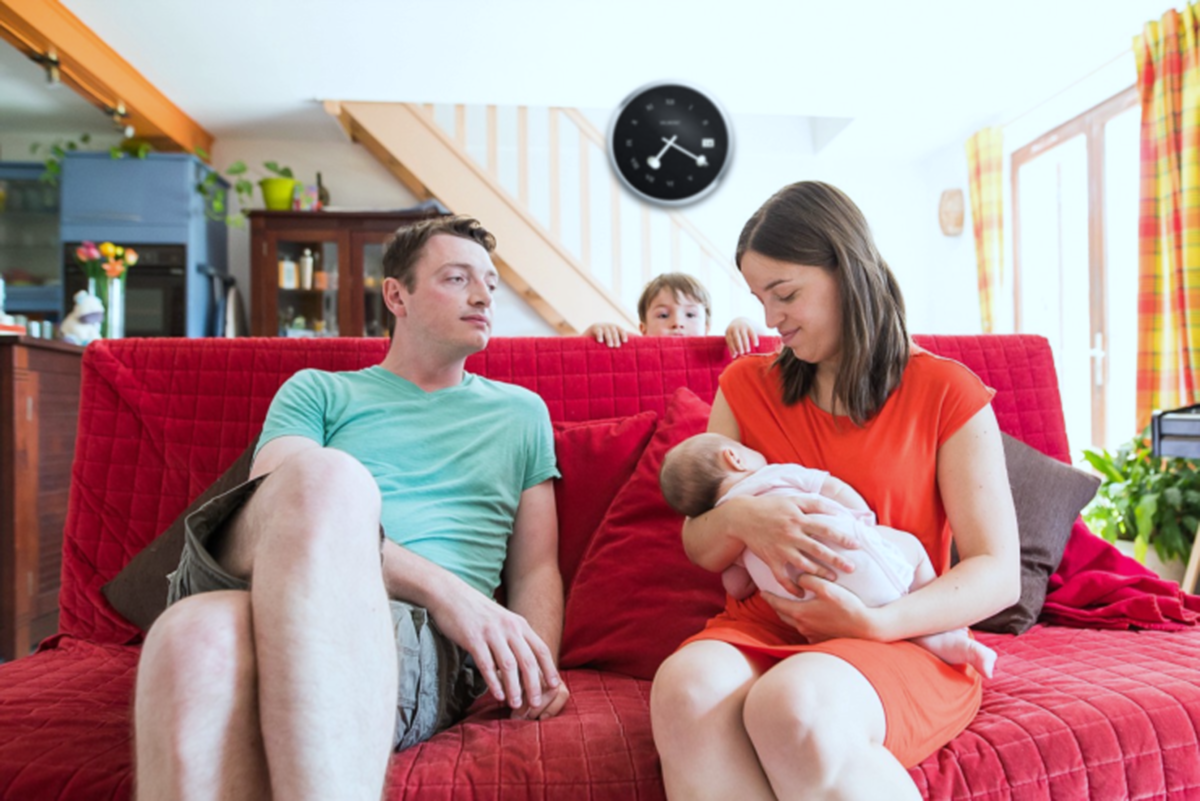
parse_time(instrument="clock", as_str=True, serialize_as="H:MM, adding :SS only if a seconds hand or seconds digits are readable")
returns 7:20
